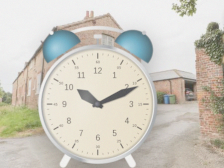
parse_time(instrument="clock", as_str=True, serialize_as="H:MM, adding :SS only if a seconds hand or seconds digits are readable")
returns 10:11
